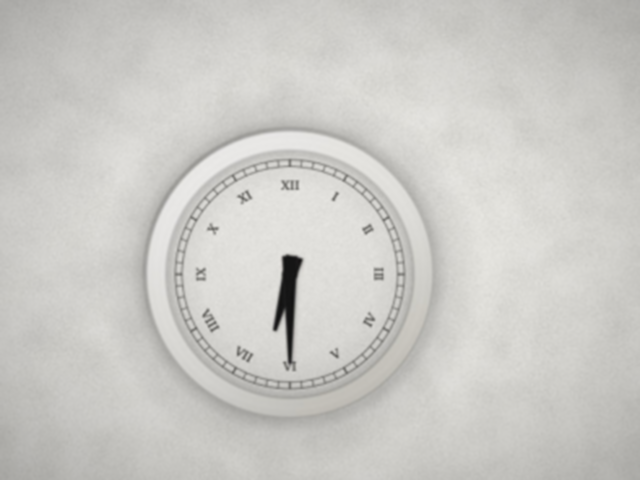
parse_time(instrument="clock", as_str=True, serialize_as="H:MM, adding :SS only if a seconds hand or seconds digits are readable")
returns 6:30
